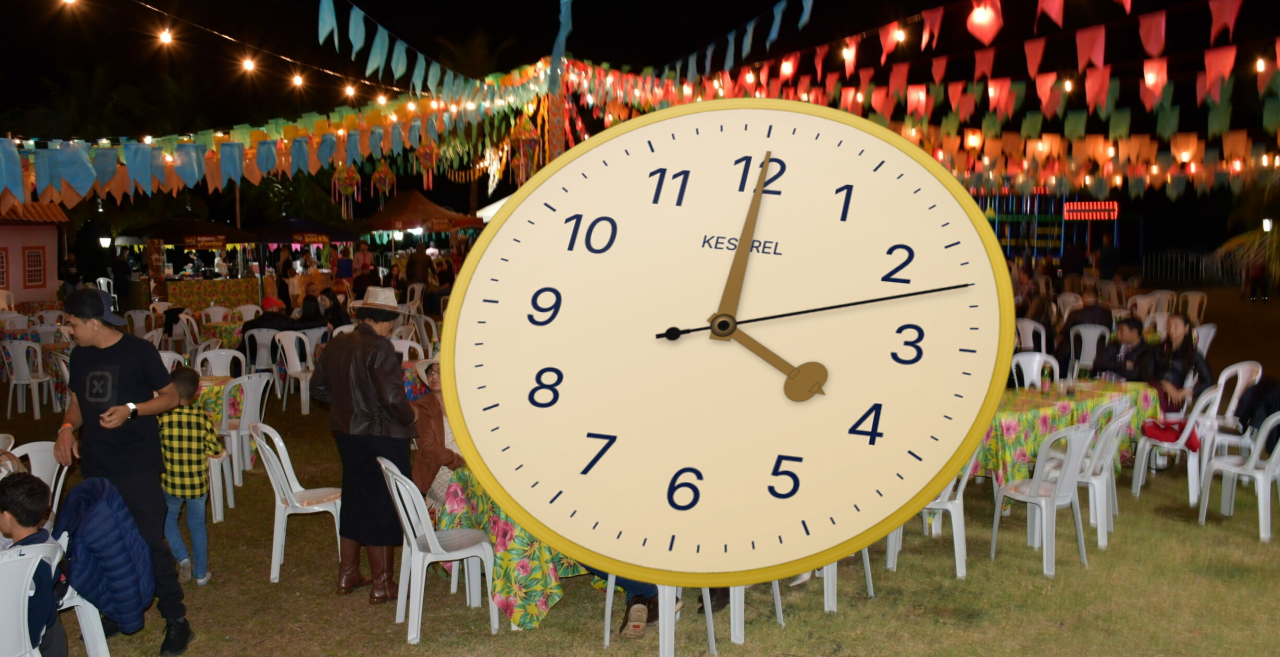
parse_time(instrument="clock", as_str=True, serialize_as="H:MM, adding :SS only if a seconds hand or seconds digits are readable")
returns 4:00:12
